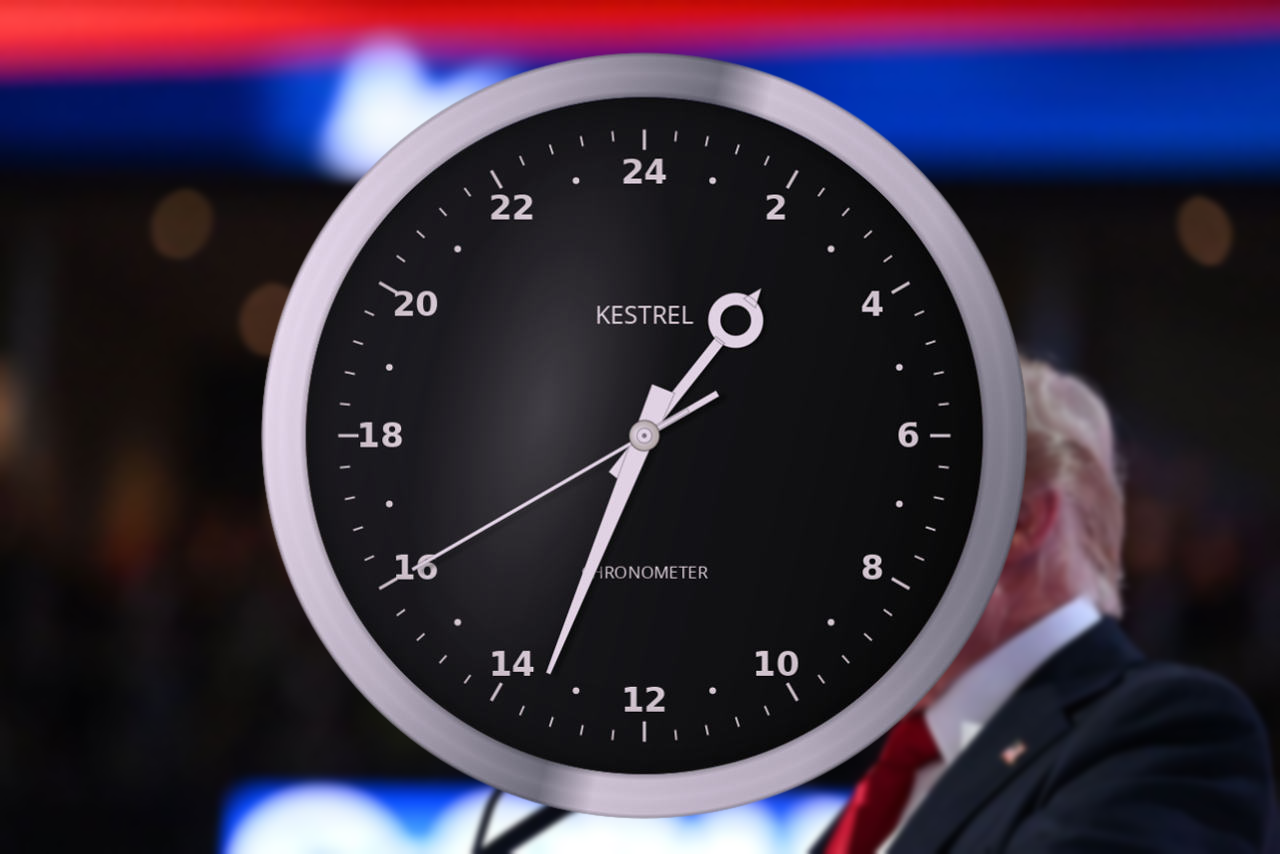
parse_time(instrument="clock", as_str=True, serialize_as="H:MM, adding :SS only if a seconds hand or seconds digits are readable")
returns 2:33:40
